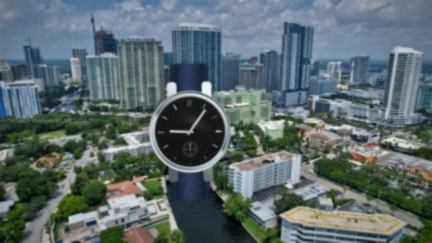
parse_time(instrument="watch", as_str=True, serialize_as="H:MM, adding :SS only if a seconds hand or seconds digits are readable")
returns 9:06
